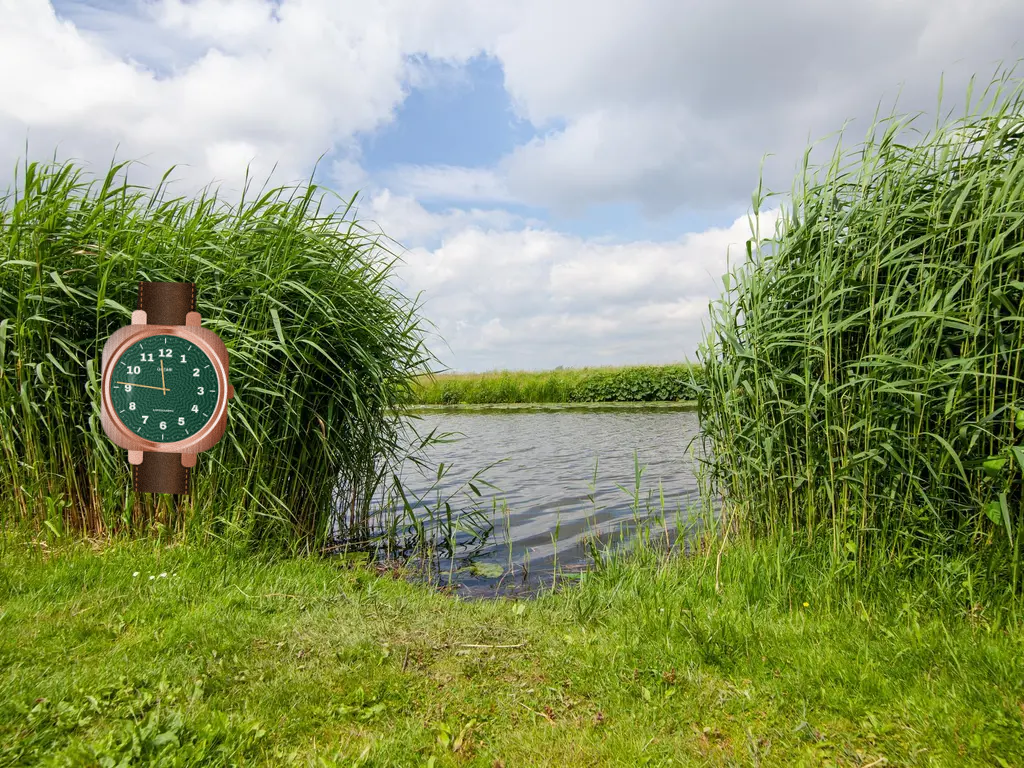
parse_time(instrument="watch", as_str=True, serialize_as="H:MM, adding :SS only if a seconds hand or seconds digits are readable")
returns 11:46
